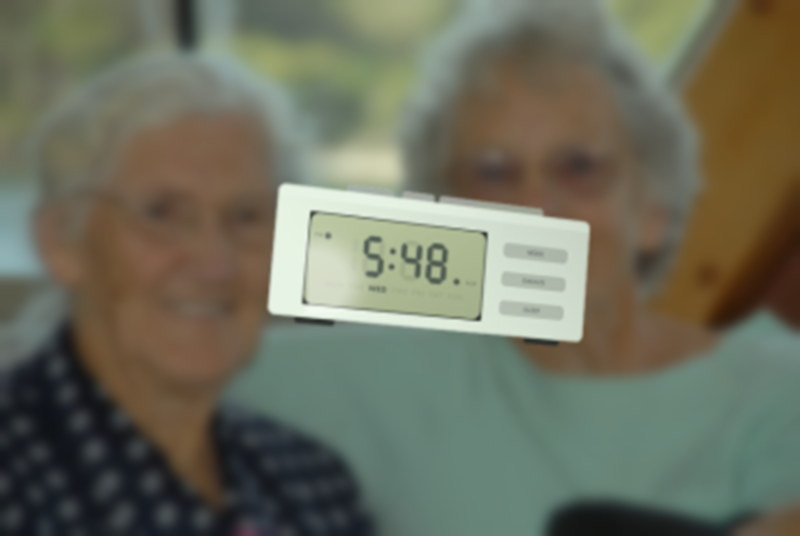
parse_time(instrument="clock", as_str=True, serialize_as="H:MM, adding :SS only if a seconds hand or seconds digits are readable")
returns 5:48
